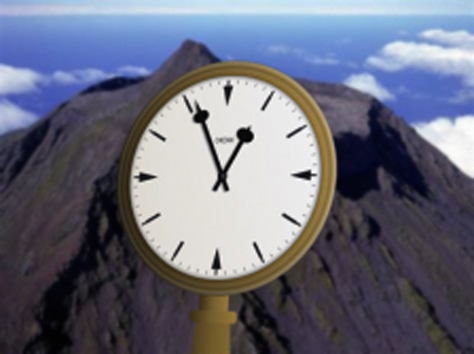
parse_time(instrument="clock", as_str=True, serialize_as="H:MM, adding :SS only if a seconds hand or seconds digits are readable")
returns 12:56
